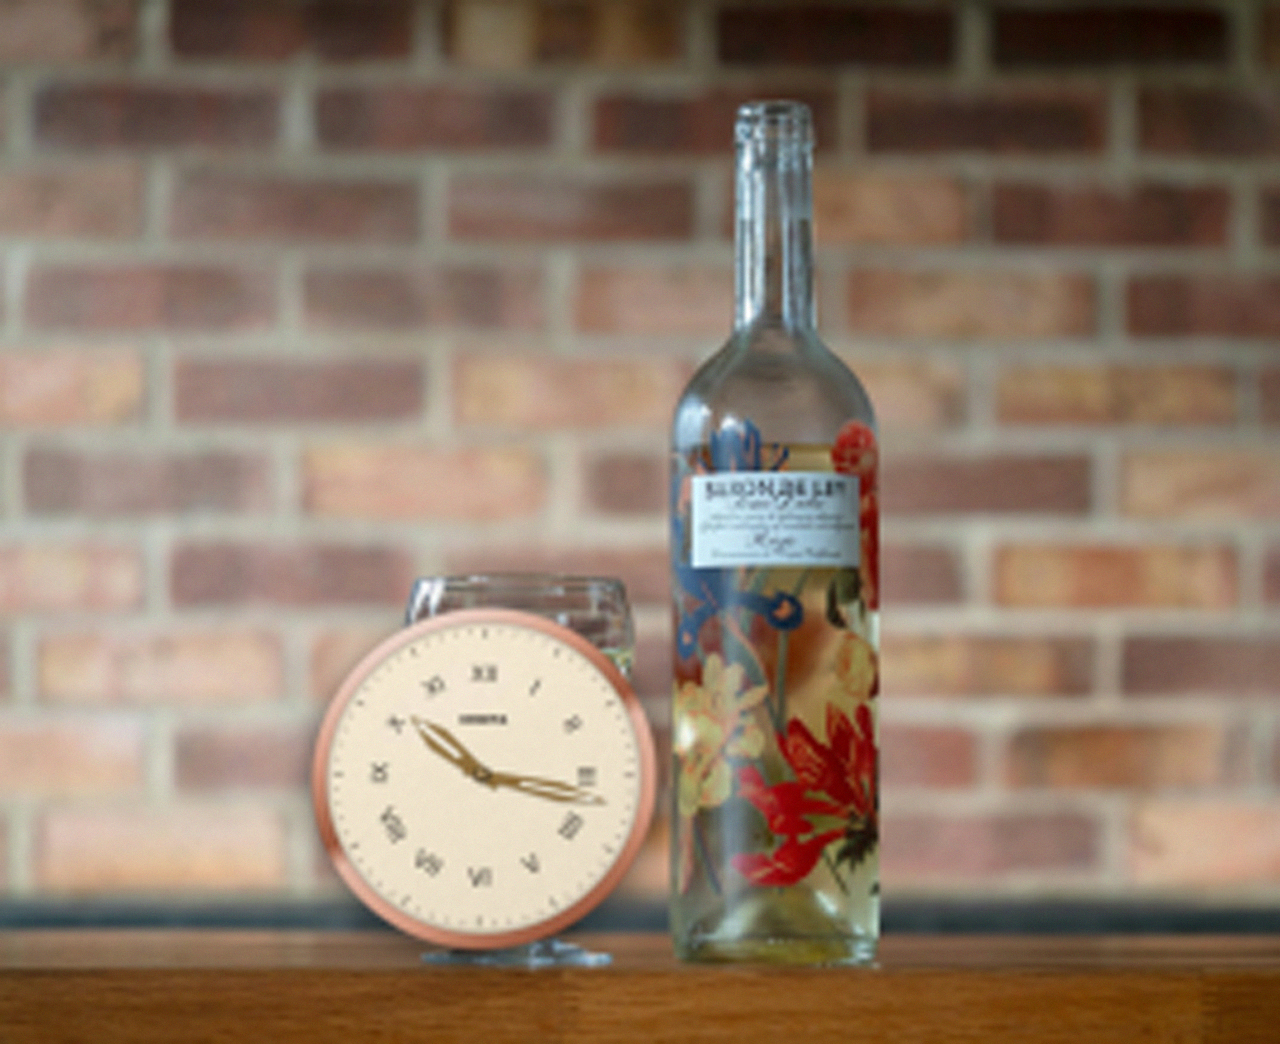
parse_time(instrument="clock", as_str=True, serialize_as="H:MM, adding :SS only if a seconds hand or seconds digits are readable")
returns 10:17
